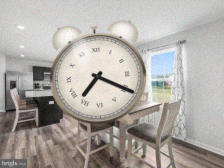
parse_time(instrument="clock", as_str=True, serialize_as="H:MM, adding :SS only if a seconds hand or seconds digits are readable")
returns 7:20
